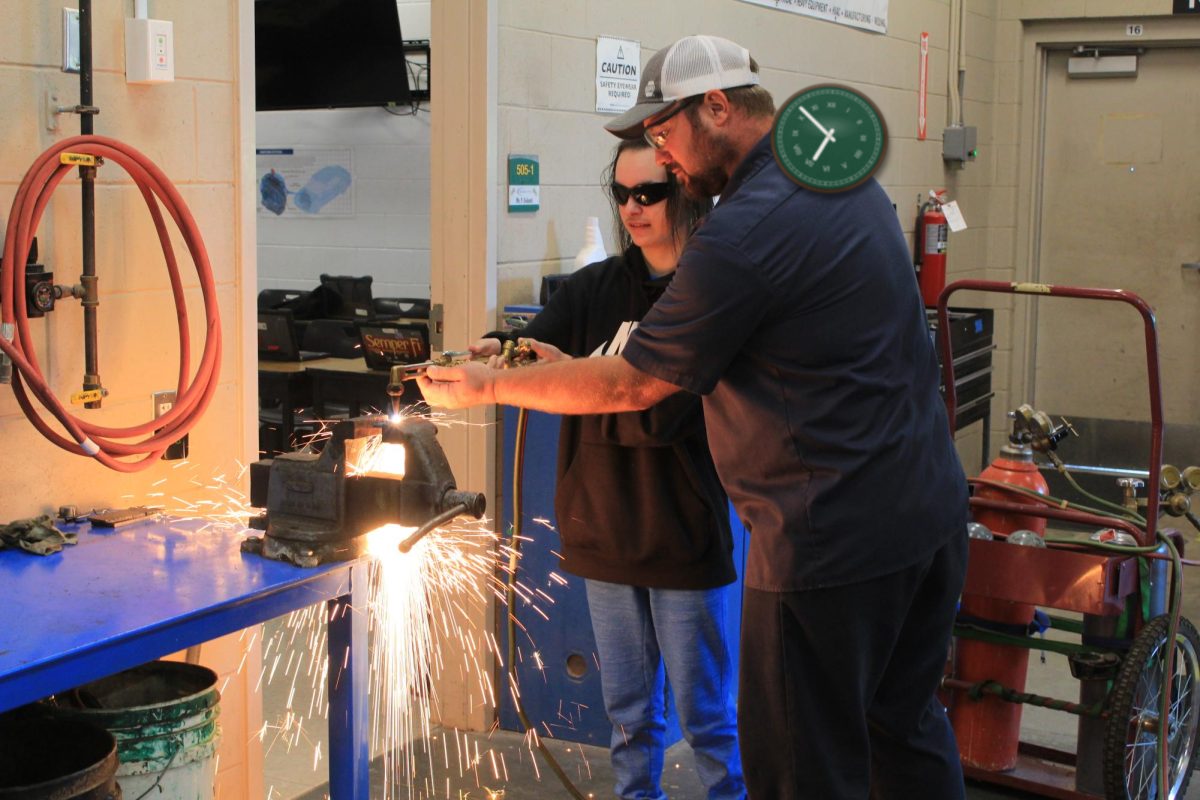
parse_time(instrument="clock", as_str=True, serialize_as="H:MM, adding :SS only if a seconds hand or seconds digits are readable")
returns 6:52
